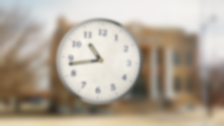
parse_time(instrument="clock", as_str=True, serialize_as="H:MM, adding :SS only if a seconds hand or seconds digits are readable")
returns 10:43
